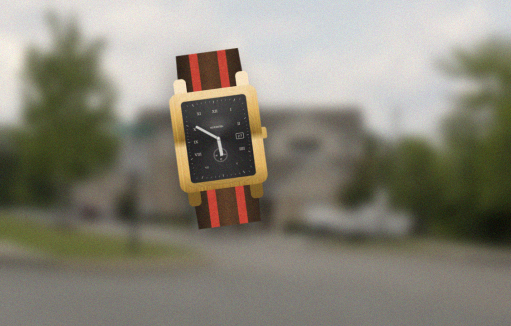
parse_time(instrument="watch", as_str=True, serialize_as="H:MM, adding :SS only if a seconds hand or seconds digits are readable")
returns 5:51
